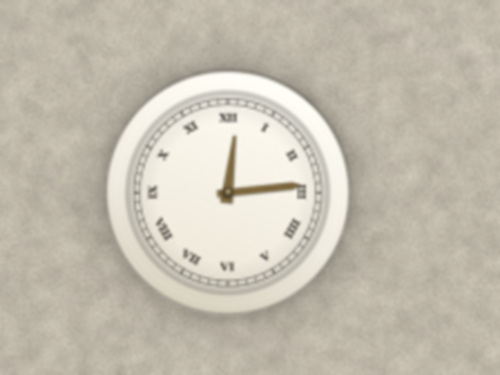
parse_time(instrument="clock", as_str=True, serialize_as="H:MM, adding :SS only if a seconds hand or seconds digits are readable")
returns 12:14
